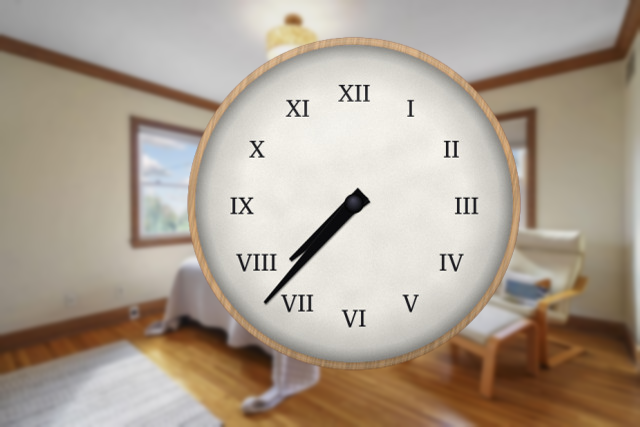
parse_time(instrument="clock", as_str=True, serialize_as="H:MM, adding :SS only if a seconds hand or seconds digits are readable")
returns 7:37
